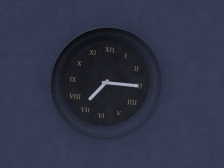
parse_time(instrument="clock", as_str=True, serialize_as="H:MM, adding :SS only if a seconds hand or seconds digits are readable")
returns 7:15
